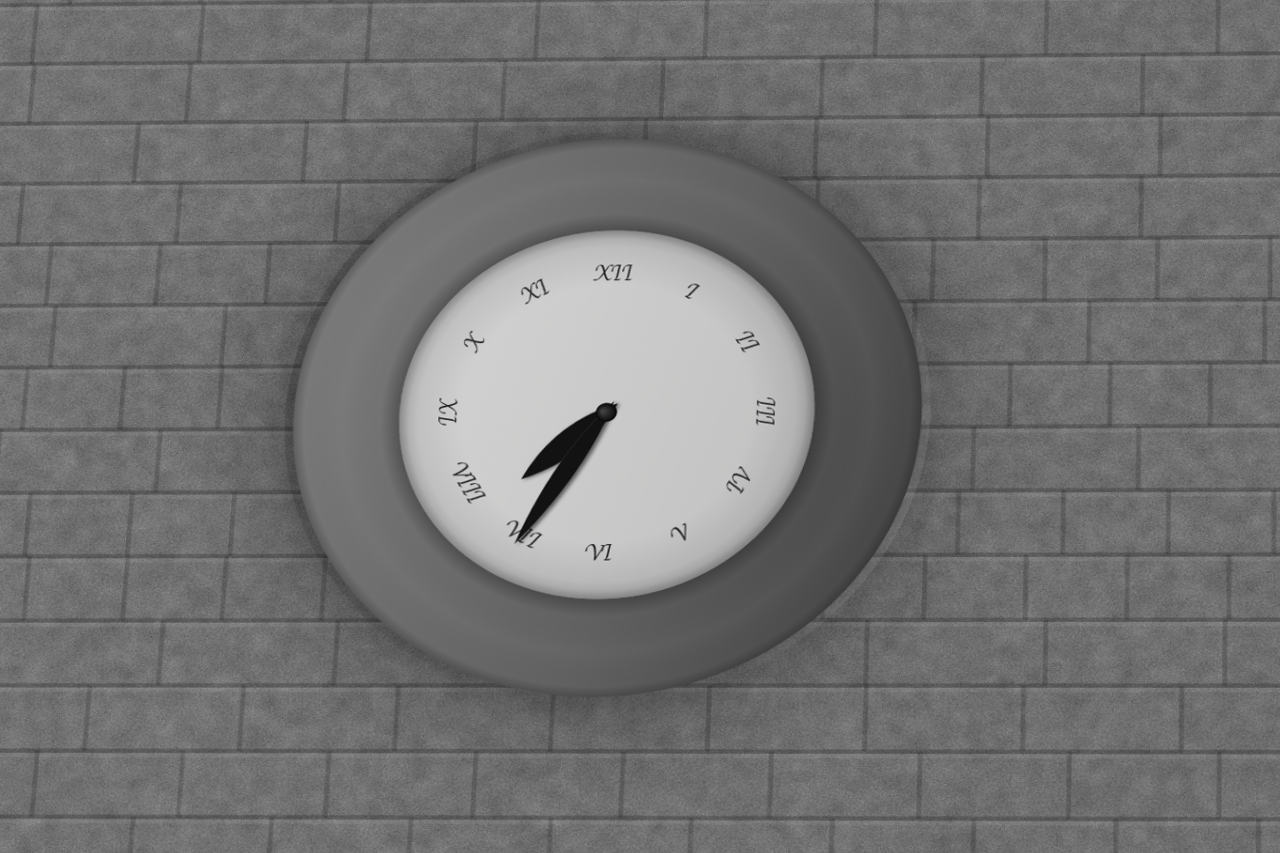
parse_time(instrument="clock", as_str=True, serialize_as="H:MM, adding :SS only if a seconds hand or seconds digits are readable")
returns 7:35
